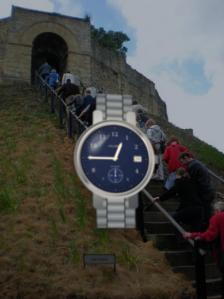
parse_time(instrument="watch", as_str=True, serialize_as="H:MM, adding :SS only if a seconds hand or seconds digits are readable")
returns 12:45
